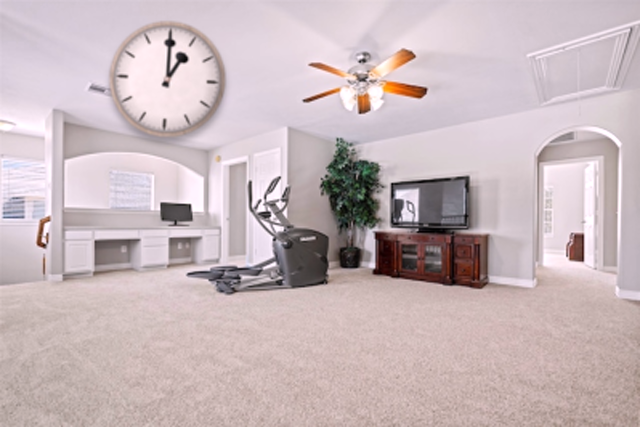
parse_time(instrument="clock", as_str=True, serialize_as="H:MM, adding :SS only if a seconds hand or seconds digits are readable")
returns 1:00
